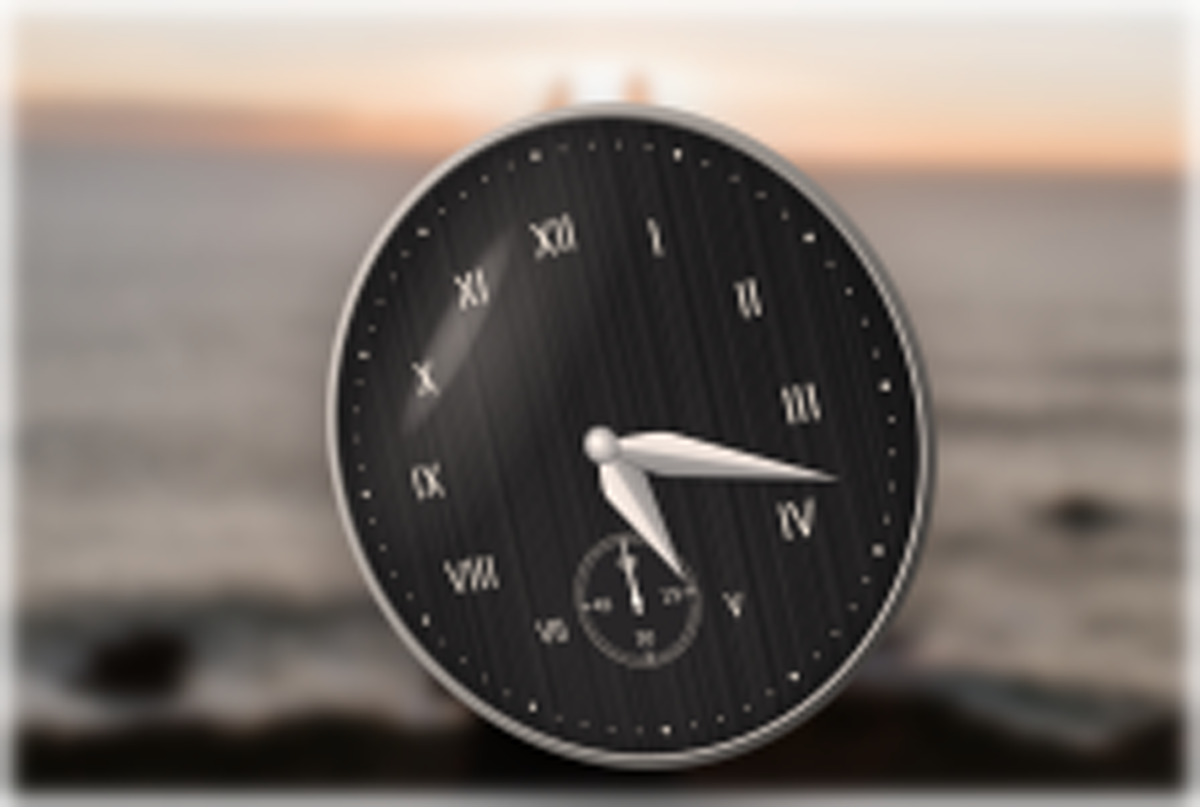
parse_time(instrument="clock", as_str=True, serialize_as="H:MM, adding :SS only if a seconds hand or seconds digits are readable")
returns 5:18
